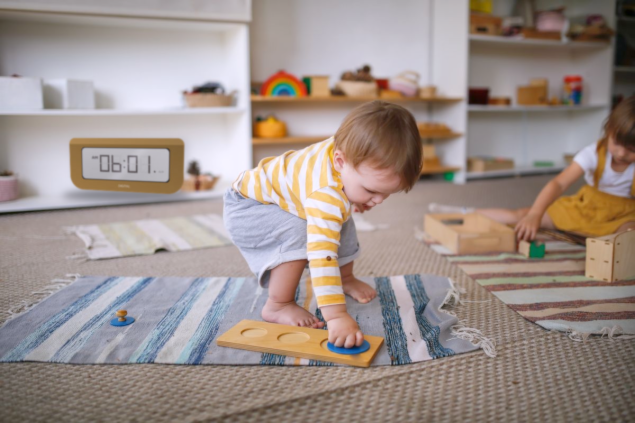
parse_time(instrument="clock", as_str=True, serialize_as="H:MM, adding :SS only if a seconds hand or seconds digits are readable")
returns 6:01
